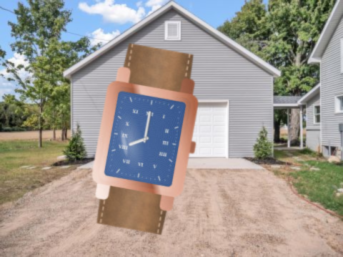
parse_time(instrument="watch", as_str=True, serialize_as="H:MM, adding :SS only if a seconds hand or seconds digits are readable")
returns 8:00
